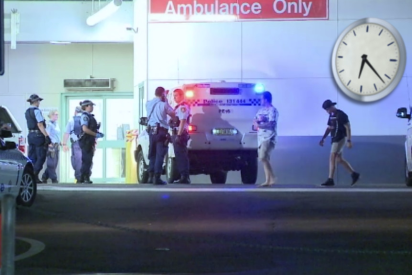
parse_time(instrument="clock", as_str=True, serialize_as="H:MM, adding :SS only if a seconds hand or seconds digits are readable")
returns 6:22
